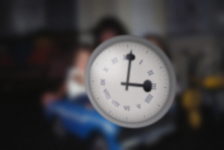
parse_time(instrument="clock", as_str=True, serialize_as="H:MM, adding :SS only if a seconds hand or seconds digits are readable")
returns 3:01
